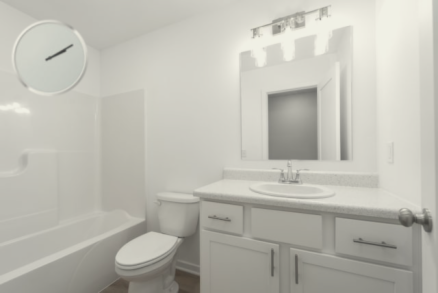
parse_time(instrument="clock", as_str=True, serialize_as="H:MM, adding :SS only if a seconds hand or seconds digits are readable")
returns 2:10
